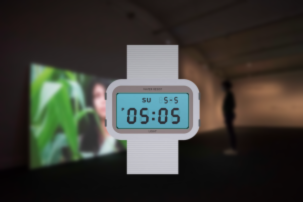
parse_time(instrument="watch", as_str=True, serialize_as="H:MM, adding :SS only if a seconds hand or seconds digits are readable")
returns 5:05
